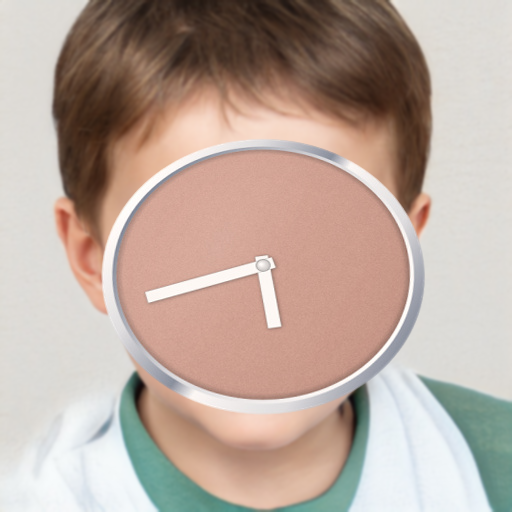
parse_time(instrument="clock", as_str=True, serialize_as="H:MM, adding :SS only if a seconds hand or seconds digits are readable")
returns 5:42
